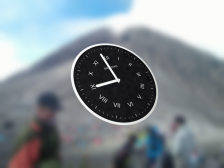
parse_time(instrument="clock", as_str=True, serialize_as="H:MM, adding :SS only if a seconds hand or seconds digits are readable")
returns 8:59
